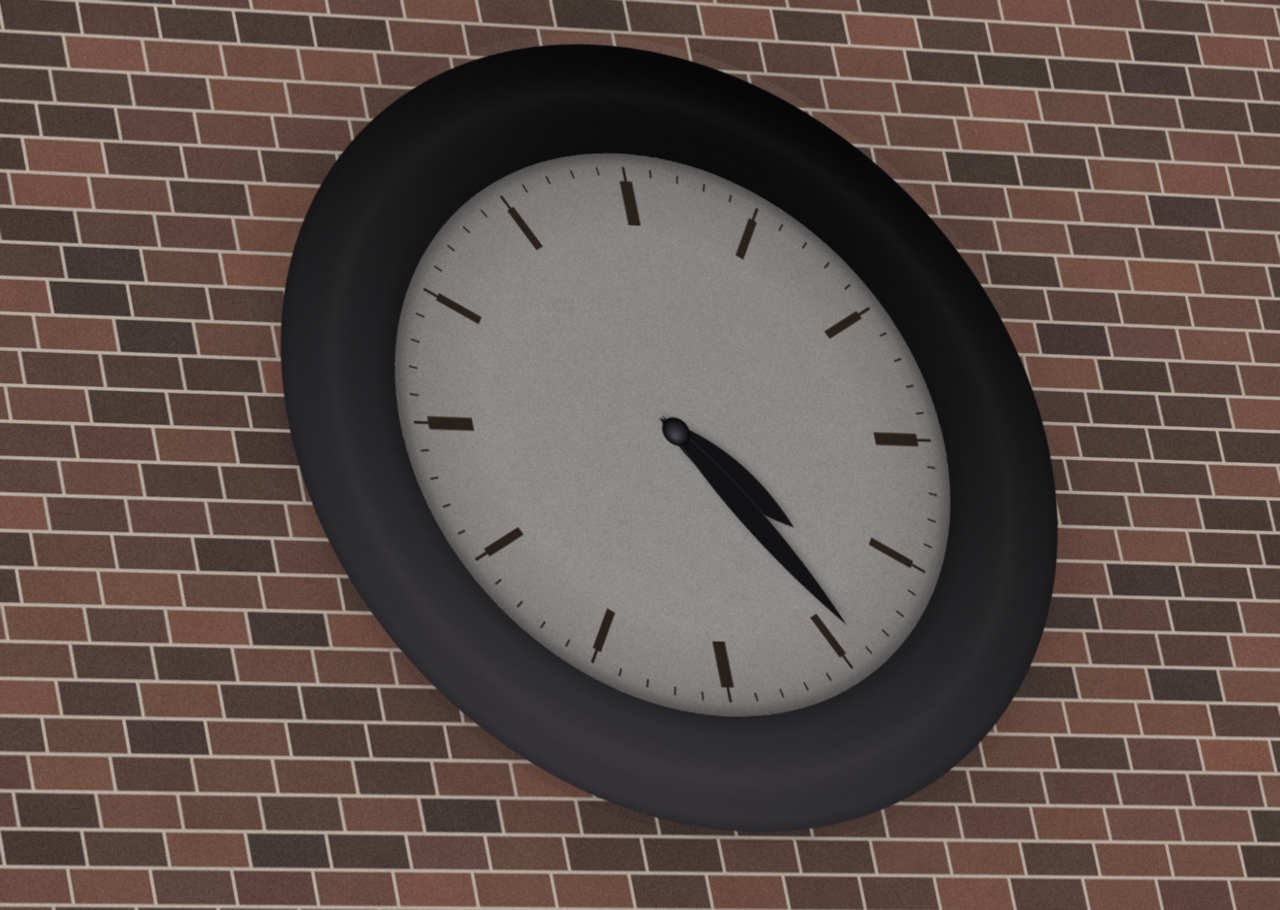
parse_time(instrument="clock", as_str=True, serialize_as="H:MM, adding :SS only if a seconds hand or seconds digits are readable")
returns 4:24
